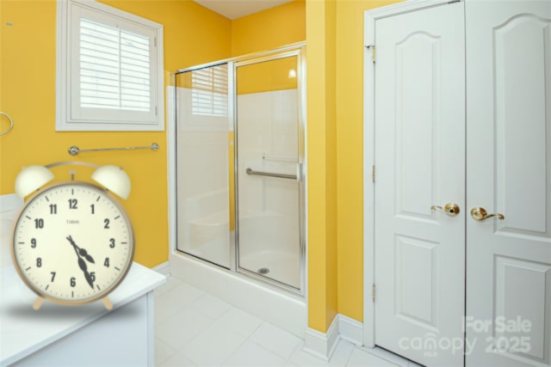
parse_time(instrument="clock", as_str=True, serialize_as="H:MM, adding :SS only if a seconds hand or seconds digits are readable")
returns 4:26
